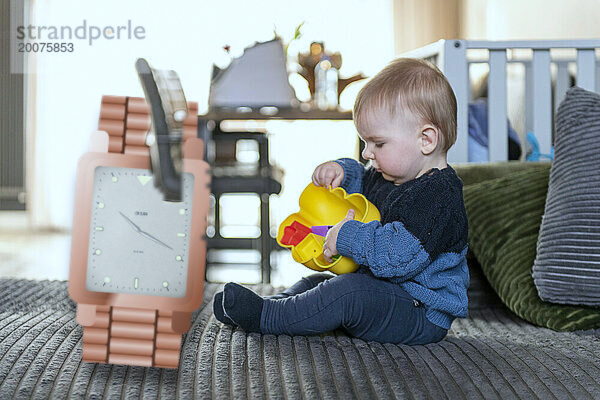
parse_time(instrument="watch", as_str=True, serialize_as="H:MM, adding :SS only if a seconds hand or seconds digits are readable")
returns 10:19
